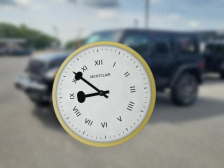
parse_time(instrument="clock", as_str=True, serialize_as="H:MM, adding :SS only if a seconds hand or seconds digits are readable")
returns 8:52
